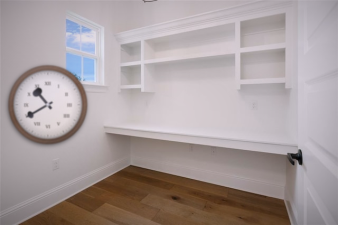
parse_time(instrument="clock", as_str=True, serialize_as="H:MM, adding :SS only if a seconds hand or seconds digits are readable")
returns 10:40
